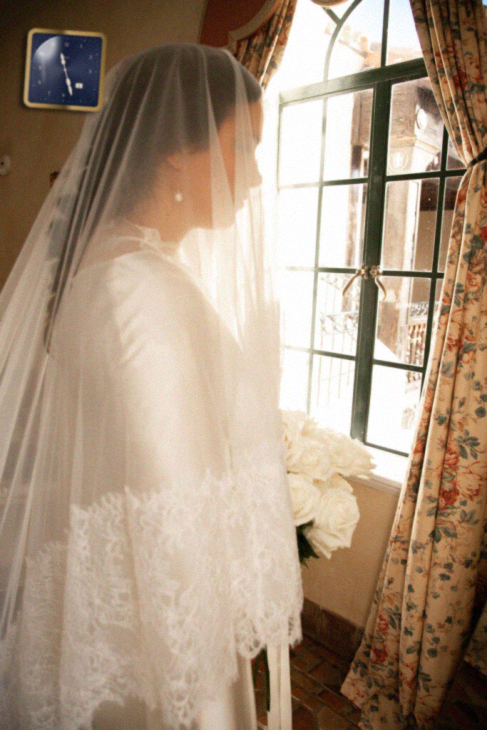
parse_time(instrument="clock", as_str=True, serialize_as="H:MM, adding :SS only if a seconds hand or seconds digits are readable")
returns 11:27
